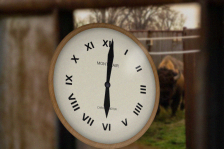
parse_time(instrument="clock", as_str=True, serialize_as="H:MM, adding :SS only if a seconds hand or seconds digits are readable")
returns 6:01
